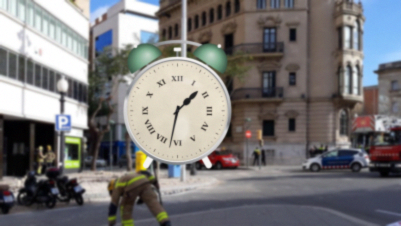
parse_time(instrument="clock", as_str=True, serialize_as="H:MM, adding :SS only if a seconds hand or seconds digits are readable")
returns 1:32
